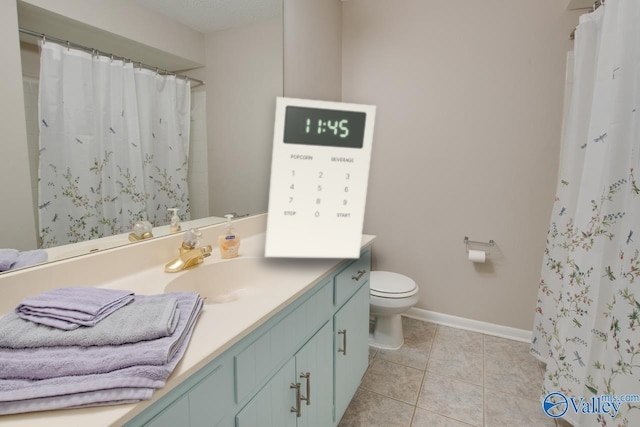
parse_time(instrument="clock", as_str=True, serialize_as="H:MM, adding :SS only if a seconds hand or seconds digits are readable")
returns 11:45
